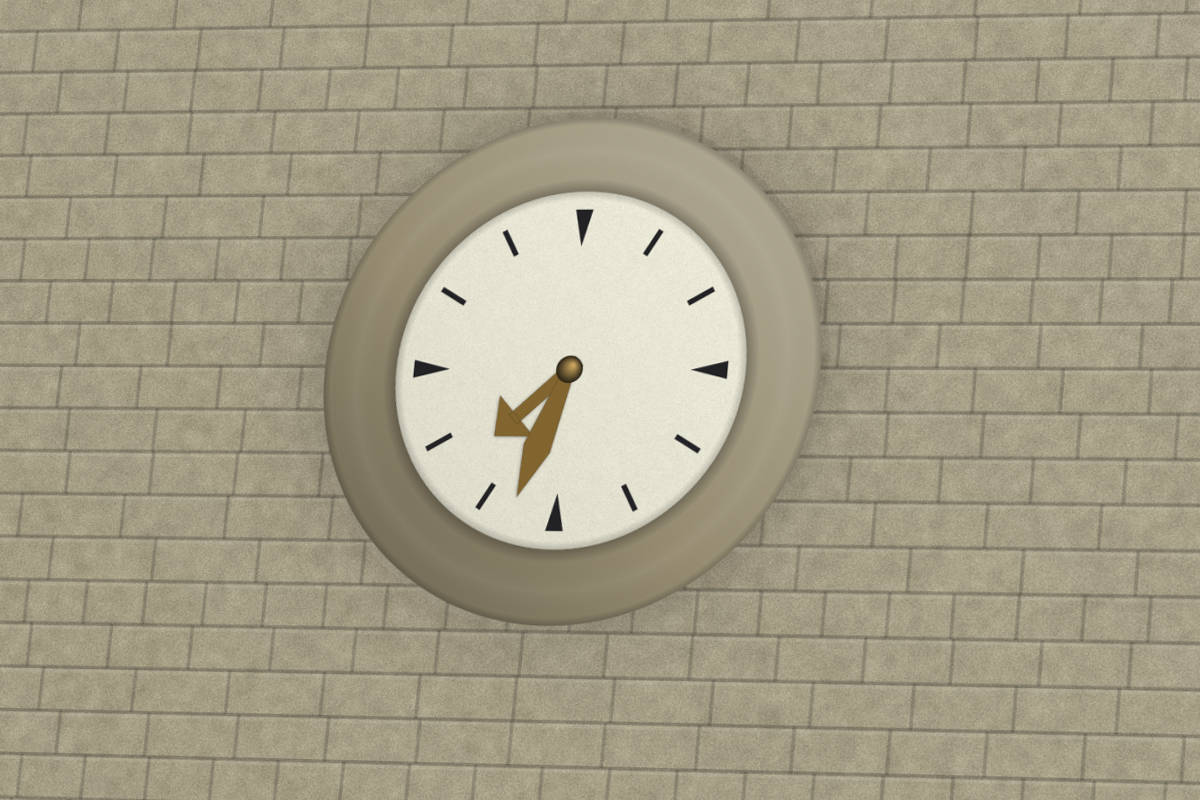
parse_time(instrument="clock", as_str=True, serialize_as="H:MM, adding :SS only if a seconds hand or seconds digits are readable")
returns 7:33
